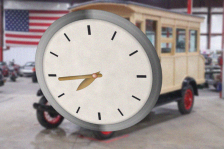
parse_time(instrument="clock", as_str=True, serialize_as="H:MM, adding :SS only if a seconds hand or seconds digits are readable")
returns 7:44
